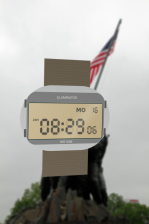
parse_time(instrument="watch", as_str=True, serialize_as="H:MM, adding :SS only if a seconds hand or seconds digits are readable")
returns 8:29:06
